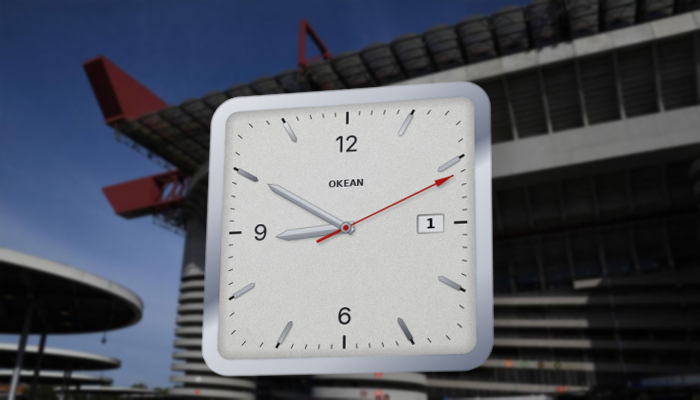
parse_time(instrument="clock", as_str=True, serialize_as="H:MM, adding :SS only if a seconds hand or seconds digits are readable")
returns 8:50:11
